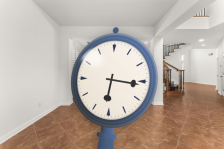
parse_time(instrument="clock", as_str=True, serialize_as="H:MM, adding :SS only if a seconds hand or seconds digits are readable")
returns 6:16
